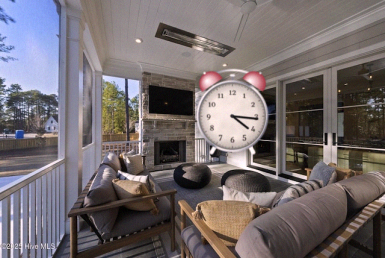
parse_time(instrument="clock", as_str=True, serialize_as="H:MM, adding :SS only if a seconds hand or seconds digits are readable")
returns 4:16
